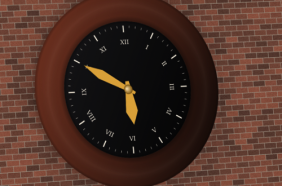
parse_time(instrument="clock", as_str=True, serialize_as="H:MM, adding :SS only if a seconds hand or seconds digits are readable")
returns 5:50
